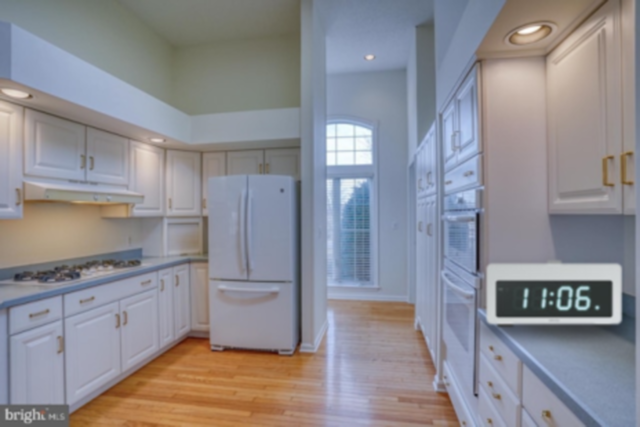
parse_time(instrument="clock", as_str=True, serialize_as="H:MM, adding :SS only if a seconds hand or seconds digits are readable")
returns 11:06
